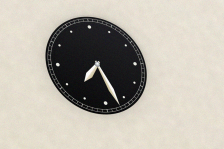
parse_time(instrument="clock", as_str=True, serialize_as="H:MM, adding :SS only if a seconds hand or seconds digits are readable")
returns 7:27
